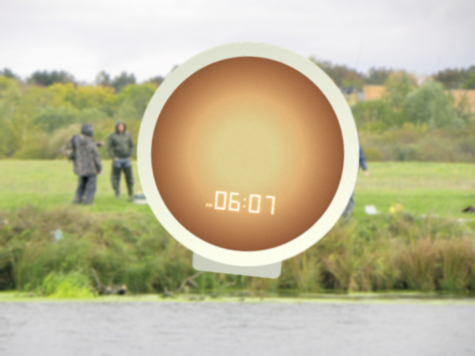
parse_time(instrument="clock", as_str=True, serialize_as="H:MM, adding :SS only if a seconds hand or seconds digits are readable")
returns 6:07
